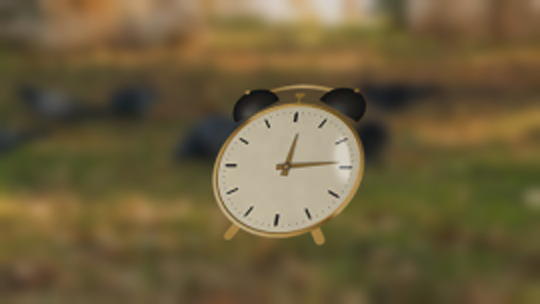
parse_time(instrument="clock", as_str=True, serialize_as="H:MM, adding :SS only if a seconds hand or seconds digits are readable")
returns 12:14
